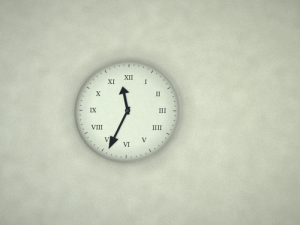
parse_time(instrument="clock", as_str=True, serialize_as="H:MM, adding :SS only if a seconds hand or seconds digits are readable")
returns 11:34
